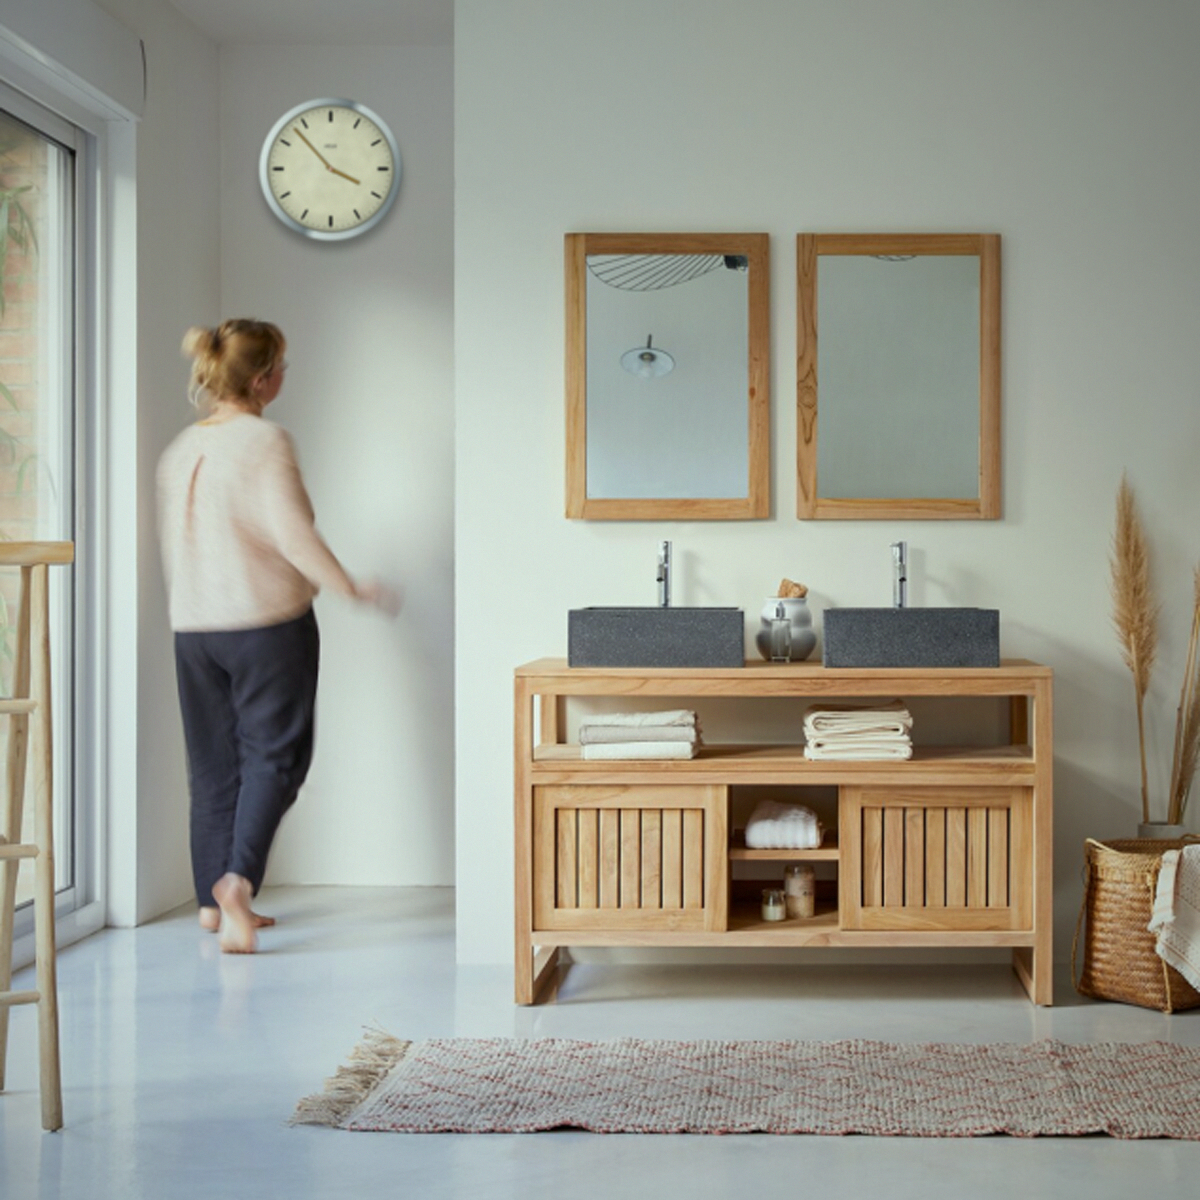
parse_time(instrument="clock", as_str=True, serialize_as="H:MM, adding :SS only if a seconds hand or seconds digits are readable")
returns 3:53
